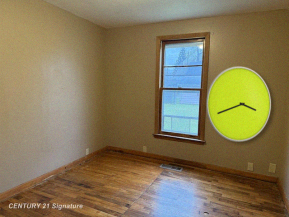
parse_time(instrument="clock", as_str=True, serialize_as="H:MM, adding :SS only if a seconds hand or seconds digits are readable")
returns 3:42
